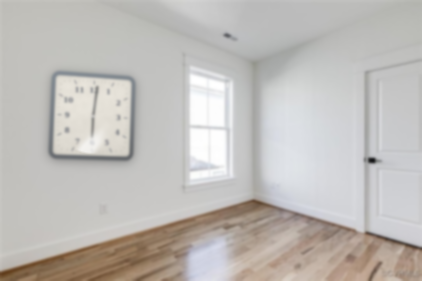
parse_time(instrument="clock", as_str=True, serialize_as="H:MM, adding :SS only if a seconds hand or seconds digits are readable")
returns 6:01
